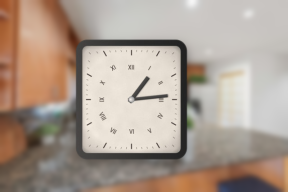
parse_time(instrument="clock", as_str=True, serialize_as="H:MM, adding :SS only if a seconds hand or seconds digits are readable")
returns 1:14
